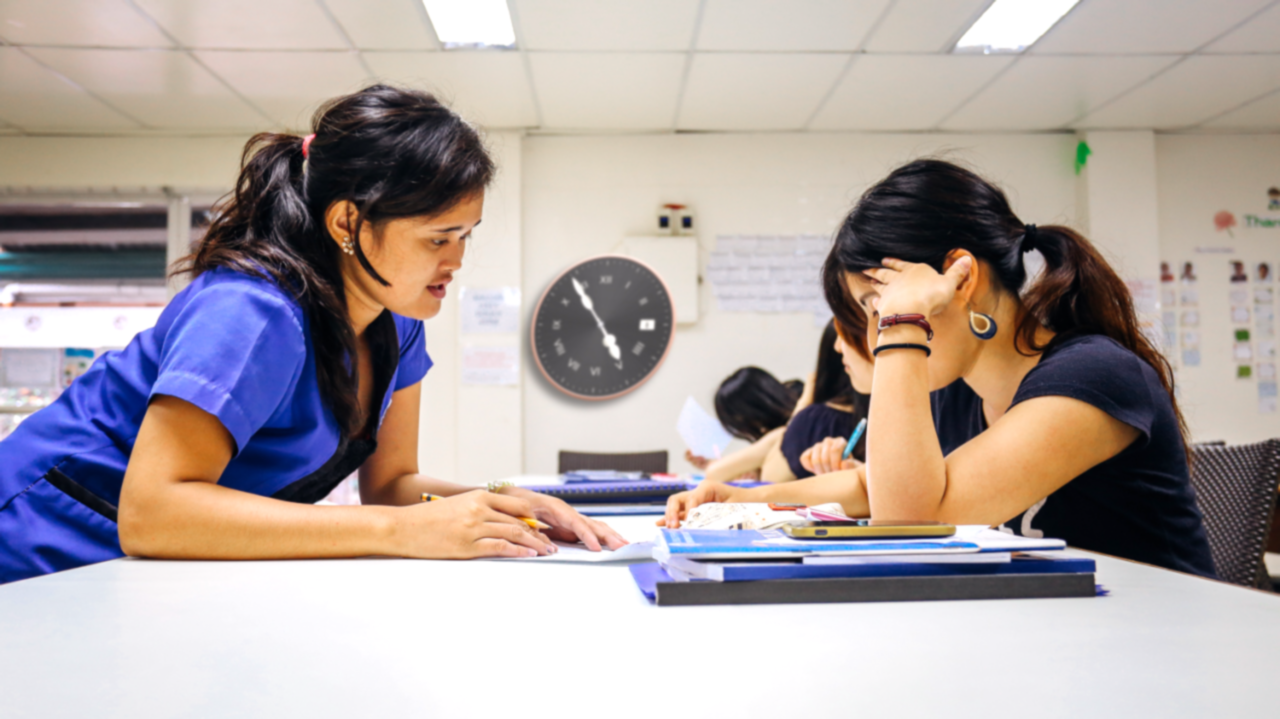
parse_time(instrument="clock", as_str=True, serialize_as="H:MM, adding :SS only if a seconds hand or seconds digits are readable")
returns 4:54
